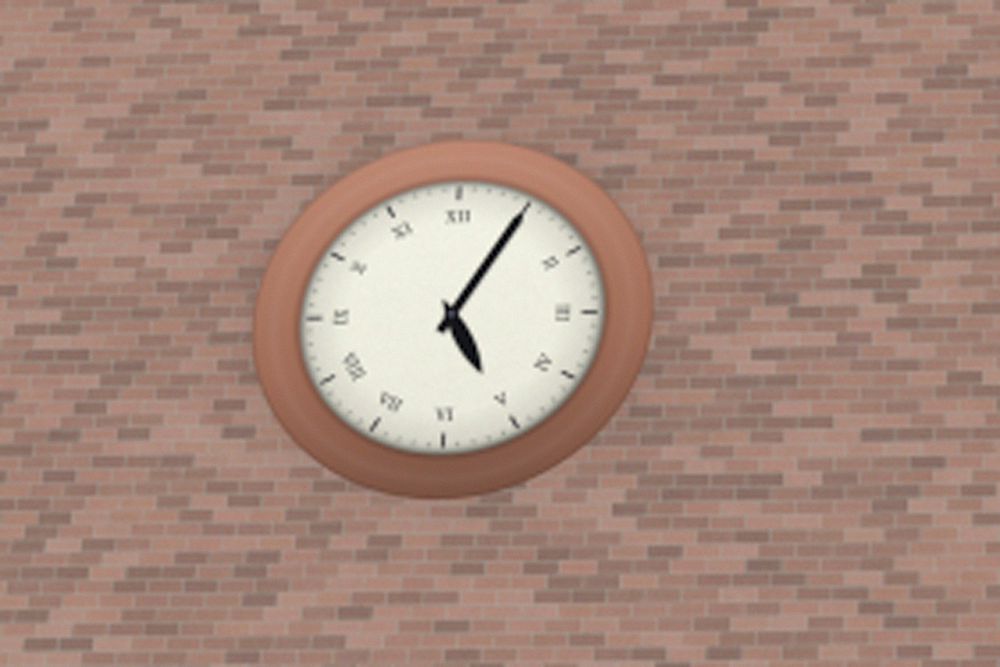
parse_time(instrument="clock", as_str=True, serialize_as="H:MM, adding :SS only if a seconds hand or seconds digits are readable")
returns 5:05
